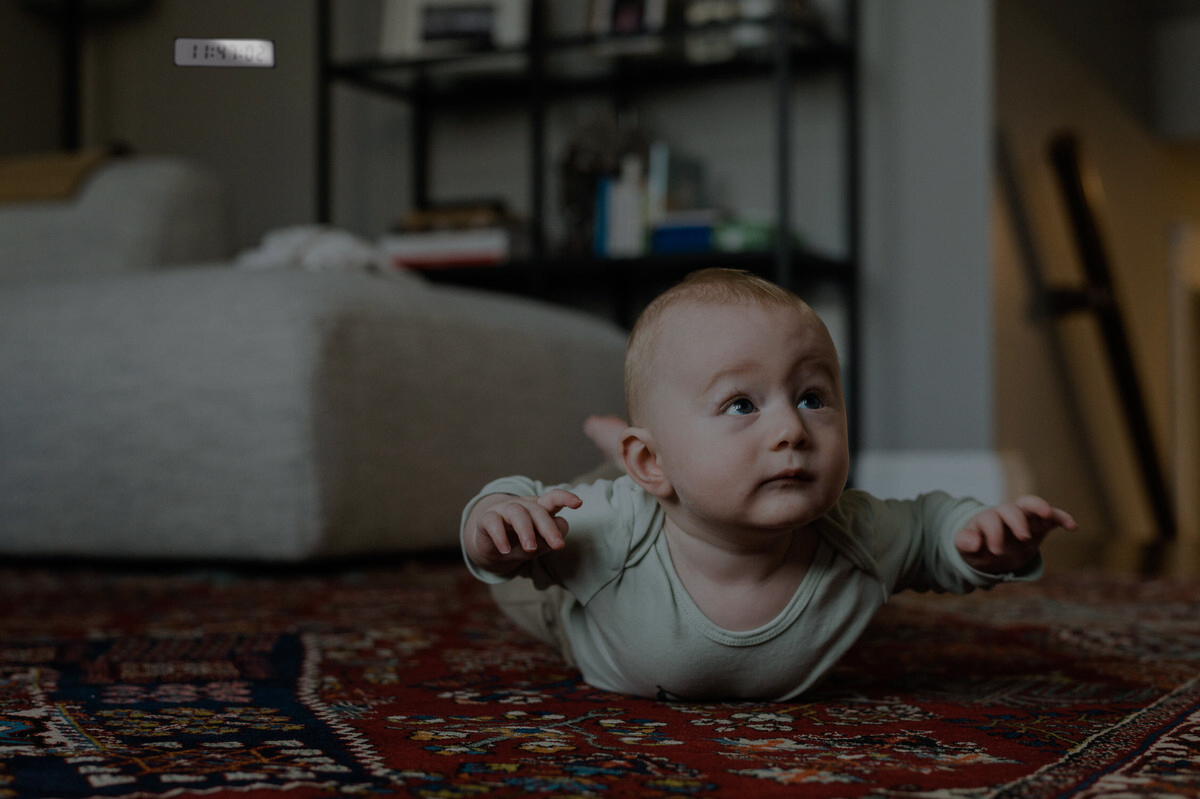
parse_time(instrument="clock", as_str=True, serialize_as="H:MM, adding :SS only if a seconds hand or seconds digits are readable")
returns 11:47:02
